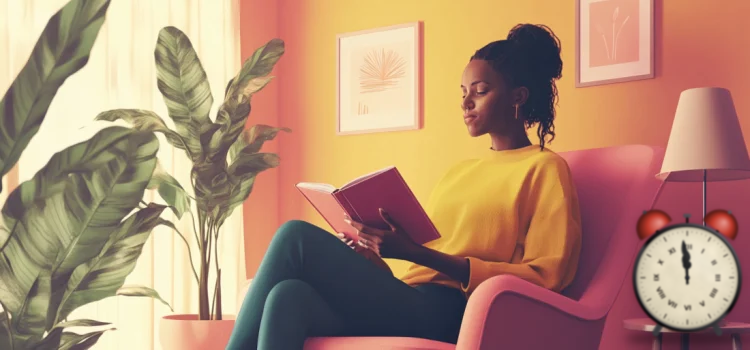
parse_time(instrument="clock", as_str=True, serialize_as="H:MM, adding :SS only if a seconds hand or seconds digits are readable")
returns 11:59
